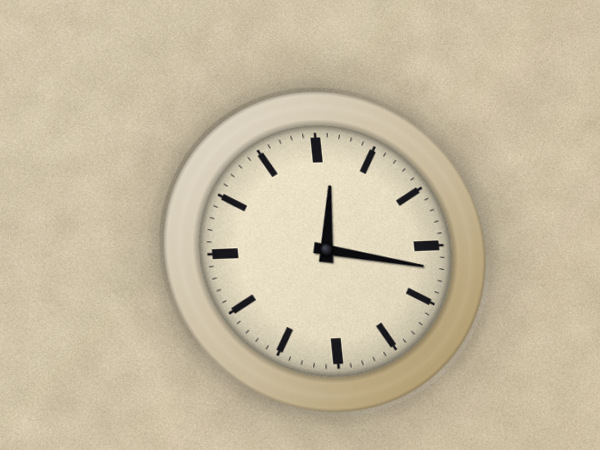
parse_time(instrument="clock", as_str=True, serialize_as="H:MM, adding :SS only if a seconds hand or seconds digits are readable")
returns 12:17
